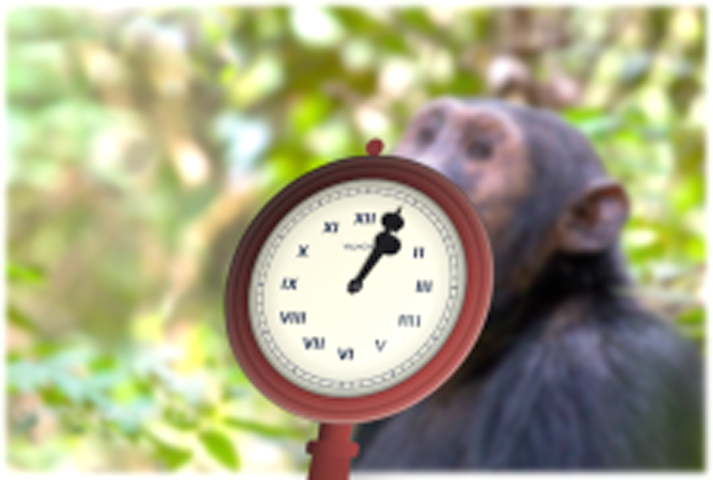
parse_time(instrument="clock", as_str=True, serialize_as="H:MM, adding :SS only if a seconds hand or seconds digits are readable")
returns 1:04
